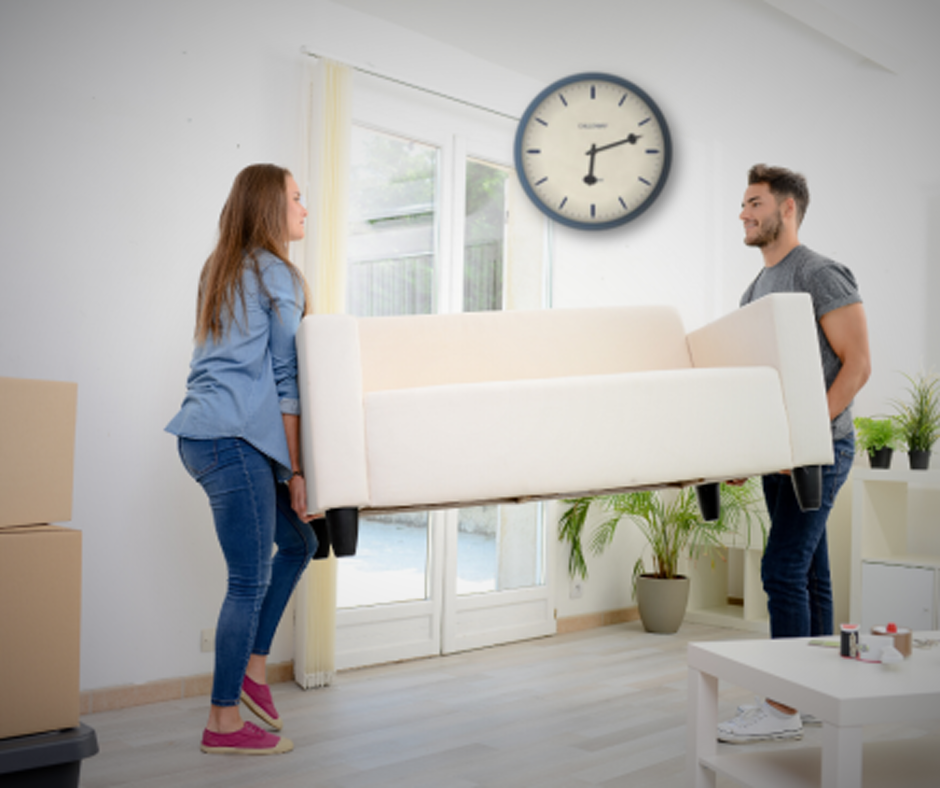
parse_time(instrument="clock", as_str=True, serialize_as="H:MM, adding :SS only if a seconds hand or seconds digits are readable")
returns 6:12
